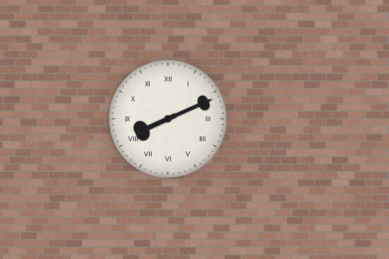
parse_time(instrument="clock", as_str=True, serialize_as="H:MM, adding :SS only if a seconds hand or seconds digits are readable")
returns 8:11
